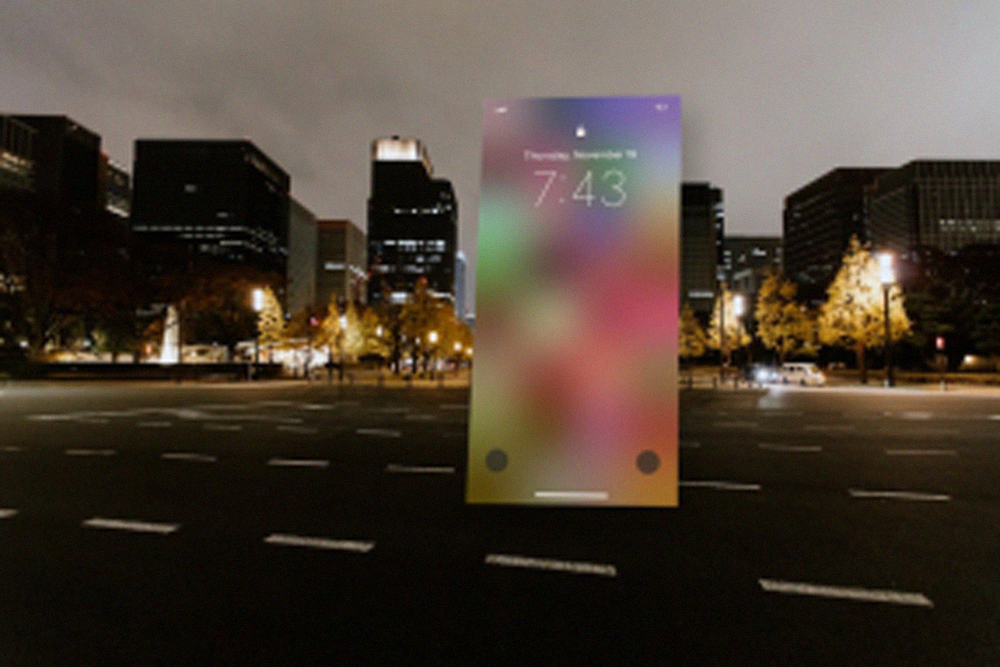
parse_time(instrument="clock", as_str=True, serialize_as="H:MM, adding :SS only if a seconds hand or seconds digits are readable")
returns 7:43
